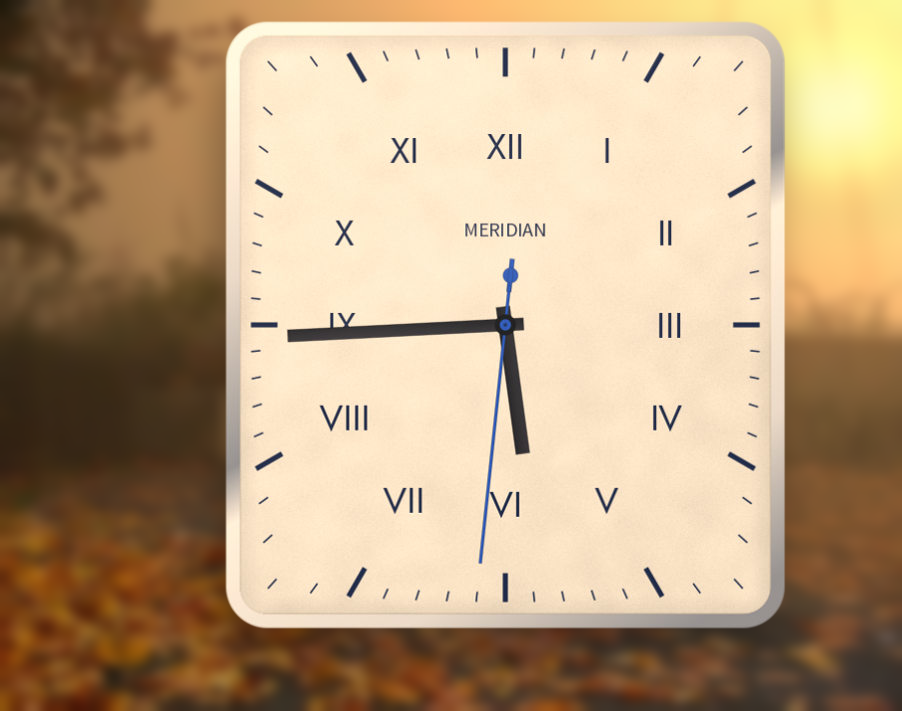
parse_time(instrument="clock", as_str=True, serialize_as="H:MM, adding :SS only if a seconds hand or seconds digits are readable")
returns 5:44:31
